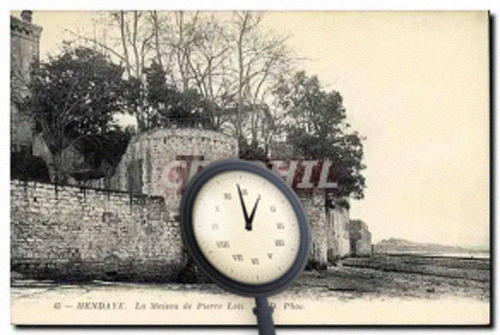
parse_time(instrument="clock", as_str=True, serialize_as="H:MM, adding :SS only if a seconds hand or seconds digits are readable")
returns 12:59
